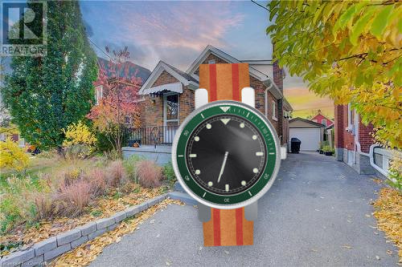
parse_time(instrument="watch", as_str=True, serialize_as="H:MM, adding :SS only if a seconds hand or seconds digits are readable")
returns 6:33
